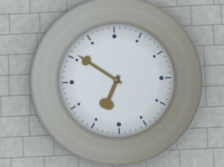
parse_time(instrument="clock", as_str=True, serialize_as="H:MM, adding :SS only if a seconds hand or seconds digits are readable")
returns 6:51
